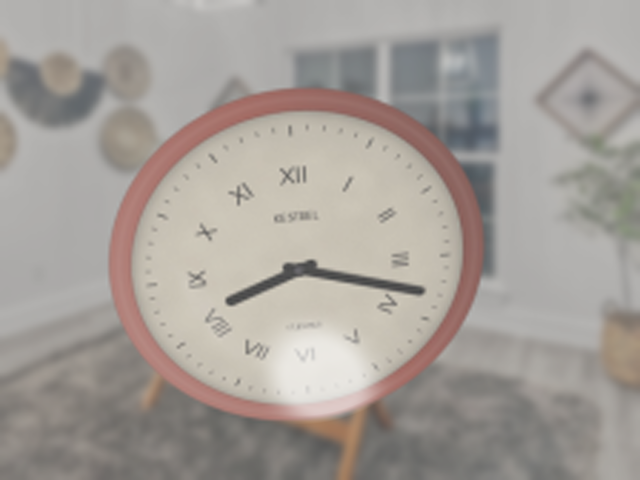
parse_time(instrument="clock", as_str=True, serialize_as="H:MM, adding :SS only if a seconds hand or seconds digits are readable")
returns 8:18
